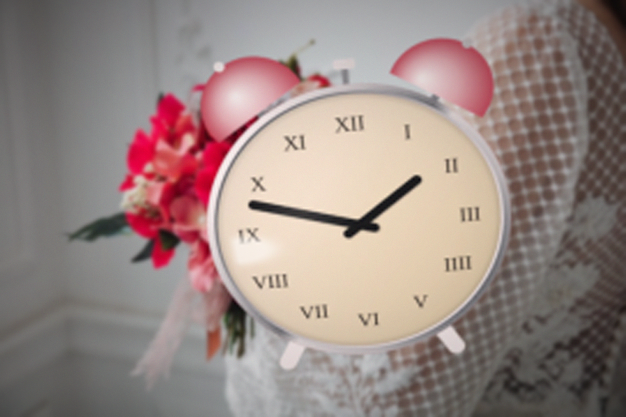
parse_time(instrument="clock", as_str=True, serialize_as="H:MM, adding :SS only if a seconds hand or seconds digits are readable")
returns 1:48
